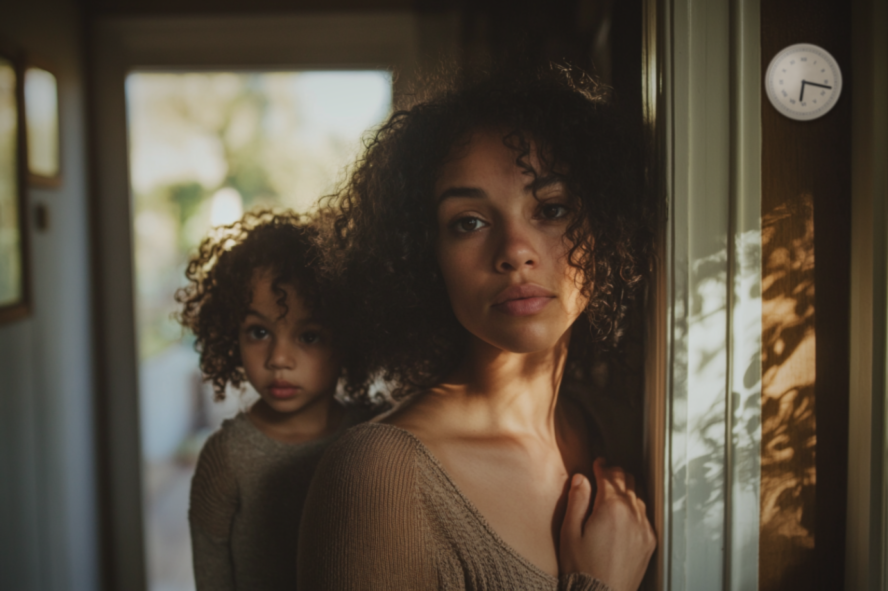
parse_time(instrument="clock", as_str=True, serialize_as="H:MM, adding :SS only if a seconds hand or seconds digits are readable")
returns 6:17
